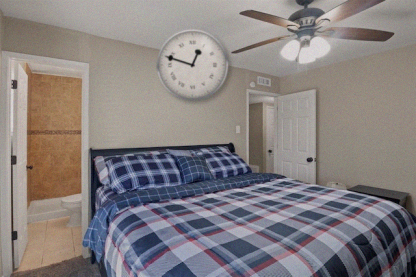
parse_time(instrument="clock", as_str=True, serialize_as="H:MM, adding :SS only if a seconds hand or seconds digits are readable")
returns 12:48
